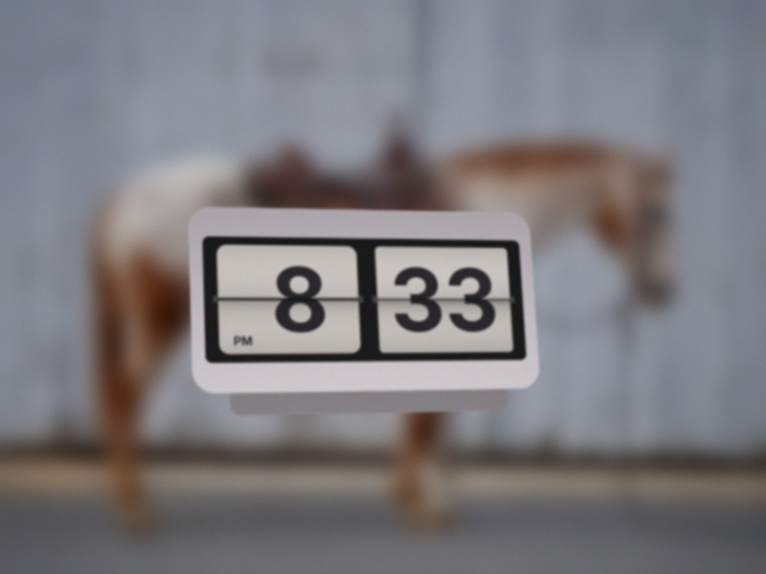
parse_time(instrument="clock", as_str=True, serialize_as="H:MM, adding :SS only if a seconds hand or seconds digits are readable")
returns 8:33
